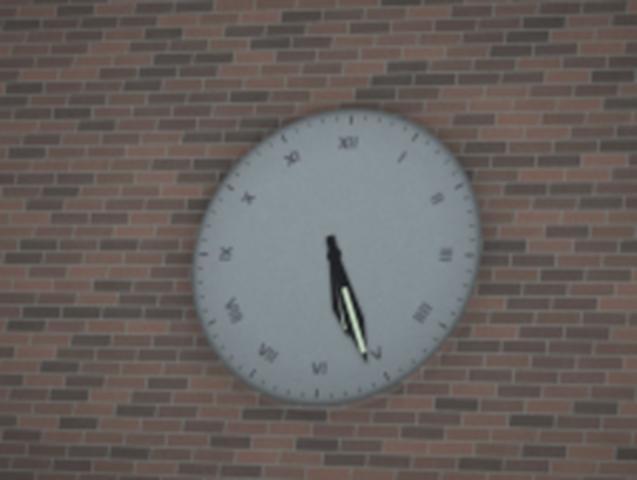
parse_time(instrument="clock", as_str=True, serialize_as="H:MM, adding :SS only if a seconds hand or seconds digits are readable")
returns 5:26
